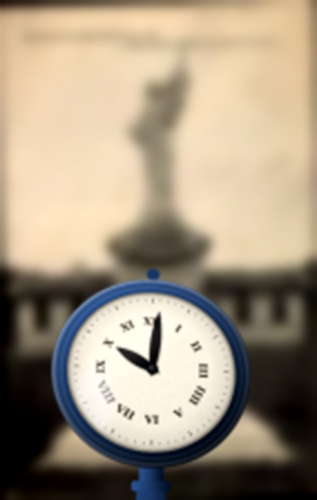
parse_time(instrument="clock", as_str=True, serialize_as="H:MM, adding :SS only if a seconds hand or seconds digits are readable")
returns 10:01
